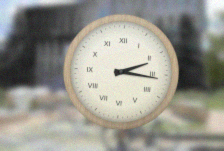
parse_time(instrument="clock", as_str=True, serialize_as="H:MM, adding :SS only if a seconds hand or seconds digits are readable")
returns 2:16
